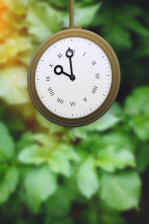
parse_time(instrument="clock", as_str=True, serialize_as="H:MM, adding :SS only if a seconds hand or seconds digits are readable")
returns 9:59
